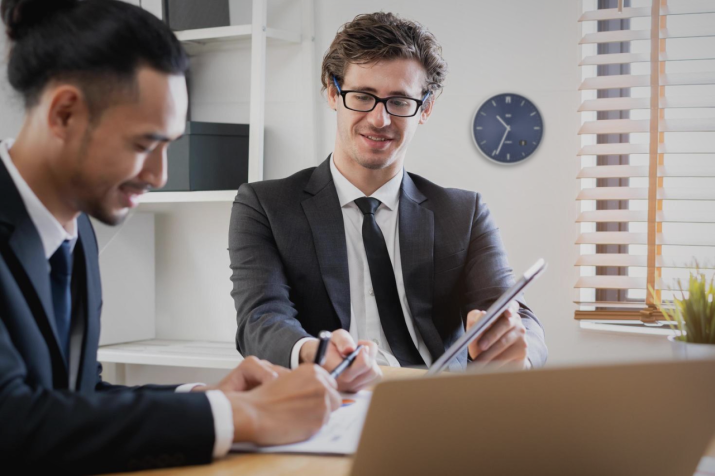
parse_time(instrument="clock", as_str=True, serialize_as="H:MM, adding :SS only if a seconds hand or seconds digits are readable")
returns 10:34
